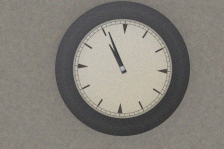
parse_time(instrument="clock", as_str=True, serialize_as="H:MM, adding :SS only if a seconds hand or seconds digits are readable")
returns 10:56
